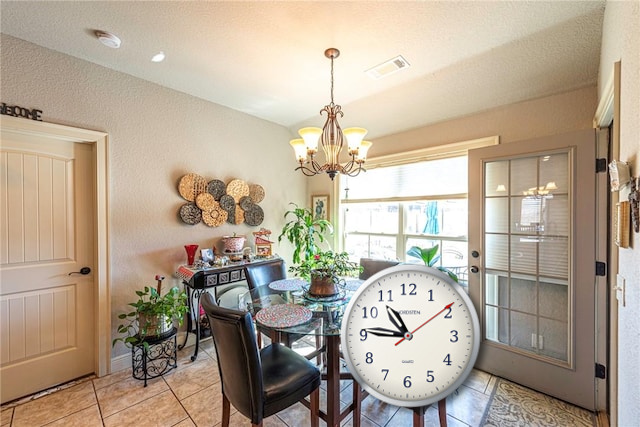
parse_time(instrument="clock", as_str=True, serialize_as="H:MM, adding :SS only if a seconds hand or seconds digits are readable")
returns 10:46:09
